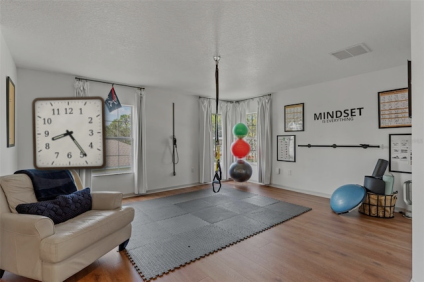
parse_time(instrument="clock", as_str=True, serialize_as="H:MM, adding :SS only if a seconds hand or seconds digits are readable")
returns 8:24
